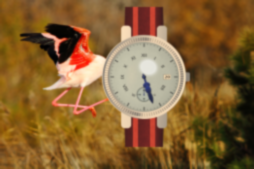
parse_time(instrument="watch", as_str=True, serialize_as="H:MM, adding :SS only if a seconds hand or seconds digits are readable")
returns 5:27
